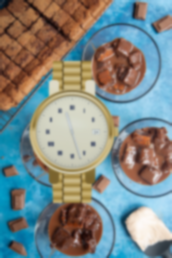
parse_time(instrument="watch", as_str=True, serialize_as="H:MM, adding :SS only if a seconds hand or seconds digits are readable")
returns 11:27
